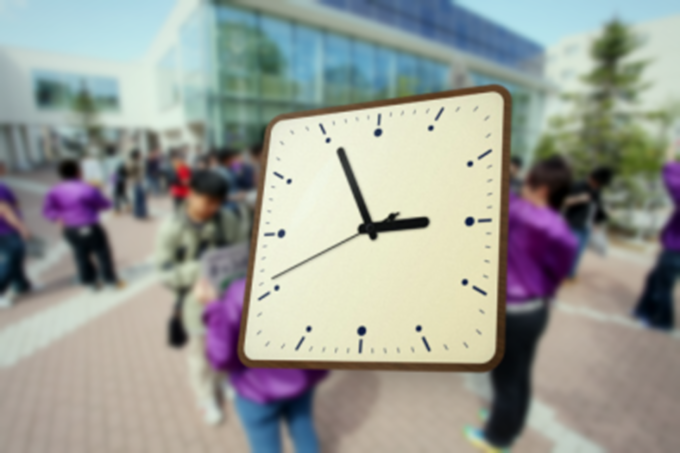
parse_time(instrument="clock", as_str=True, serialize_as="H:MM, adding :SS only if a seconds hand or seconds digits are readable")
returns 2:55:41
